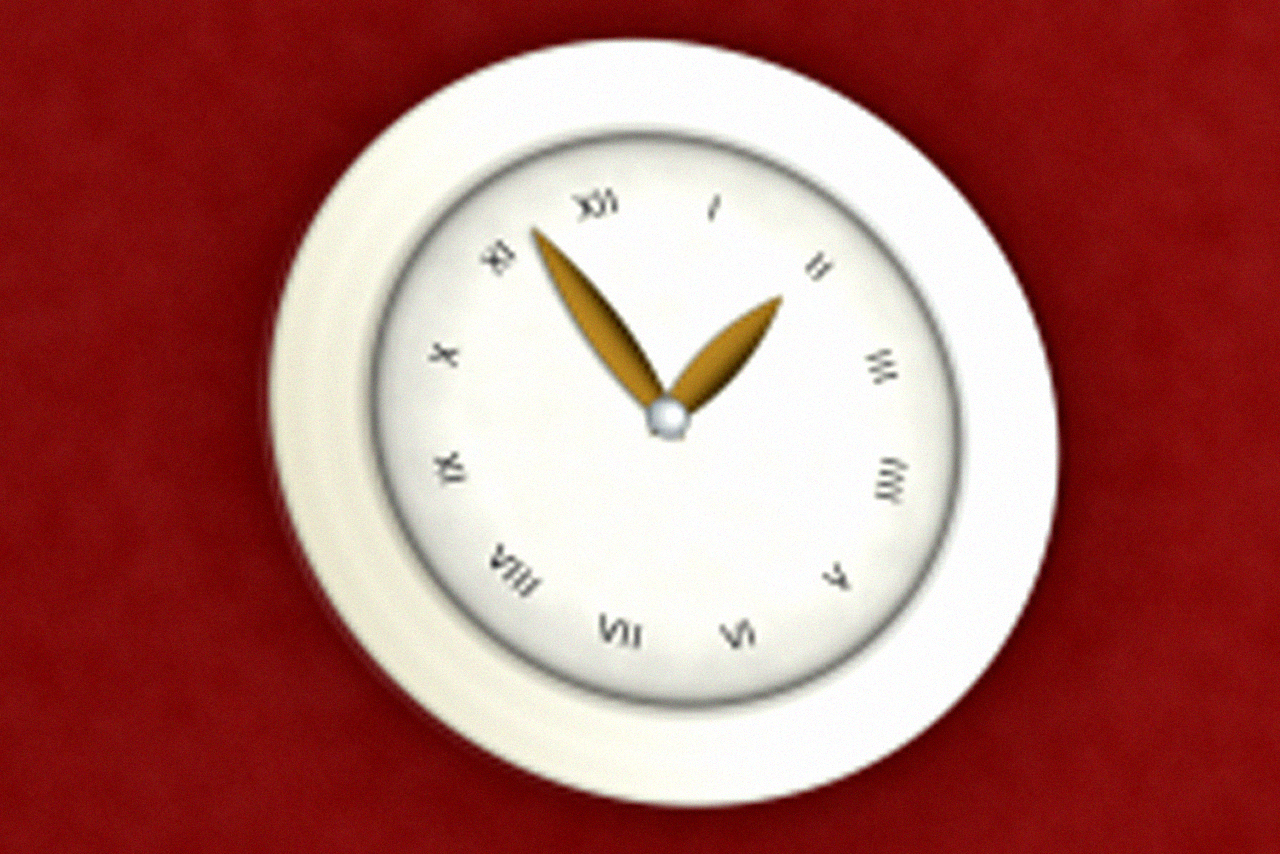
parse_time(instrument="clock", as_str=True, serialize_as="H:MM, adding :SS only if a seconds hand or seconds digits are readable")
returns 1:57
